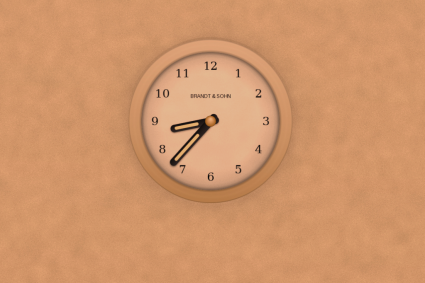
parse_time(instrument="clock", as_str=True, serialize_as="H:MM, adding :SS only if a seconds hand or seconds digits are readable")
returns 8:37
